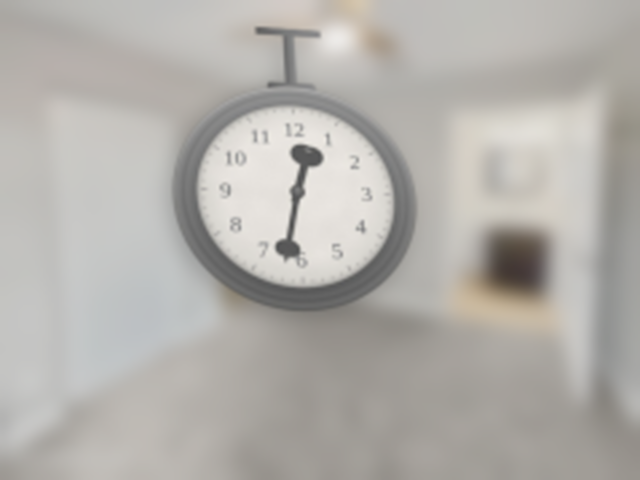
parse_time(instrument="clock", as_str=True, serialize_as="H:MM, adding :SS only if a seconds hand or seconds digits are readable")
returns 12:32
